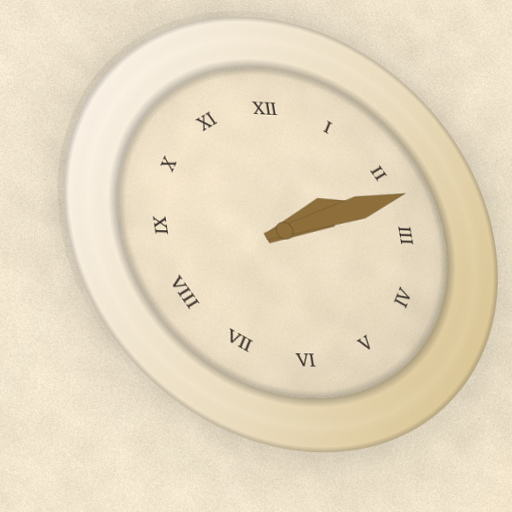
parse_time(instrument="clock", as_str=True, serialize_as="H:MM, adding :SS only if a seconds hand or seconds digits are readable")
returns 2:12
